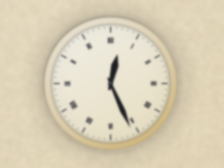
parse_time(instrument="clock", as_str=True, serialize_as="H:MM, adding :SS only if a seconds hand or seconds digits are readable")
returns 12:26
